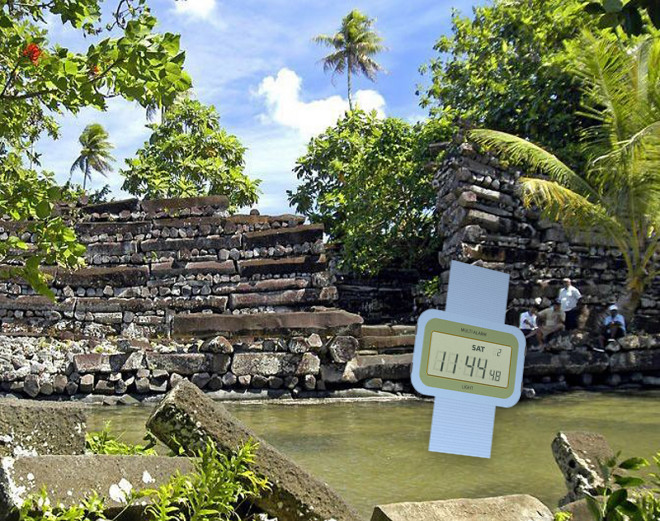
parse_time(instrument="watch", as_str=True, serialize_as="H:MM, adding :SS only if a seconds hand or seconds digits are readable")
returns 11:44:48
